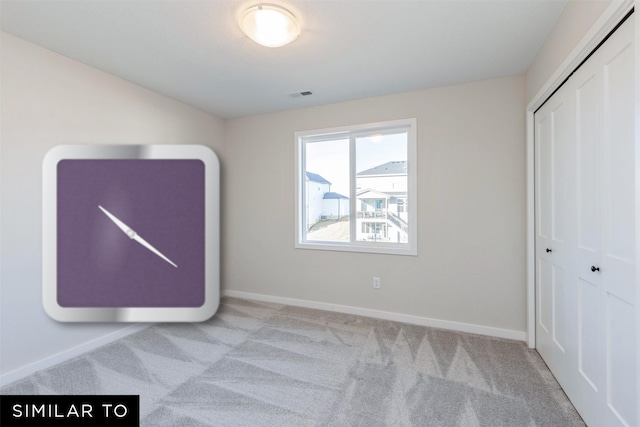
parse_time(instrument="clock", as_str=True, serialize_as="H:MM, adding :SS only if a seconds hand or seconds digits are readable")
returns 10:21
